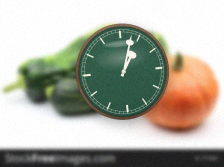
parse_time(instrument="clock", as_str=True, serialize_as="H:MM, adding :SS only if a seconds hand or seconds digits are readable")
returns 1:03
